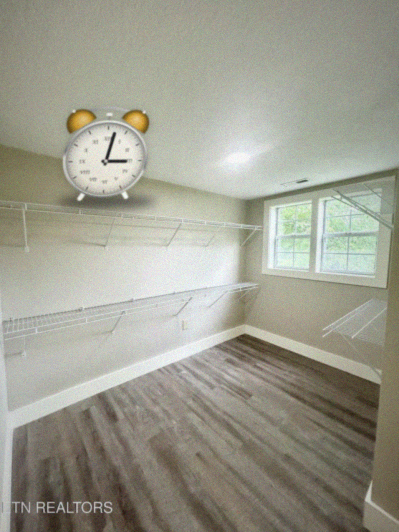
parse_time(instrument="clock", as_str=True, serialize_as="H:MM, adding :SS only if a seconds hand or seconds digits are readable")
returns 3:02
